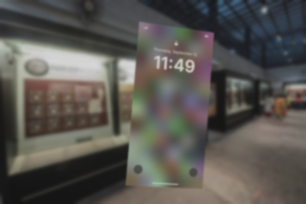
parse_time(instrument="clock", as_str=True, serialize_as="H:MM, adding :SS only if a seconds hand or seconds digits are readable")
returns 11:49
